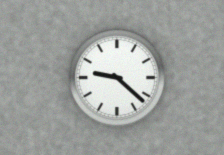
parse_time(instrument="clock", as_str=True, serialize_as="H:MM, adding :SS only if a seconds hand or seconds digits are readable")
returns 9:22
